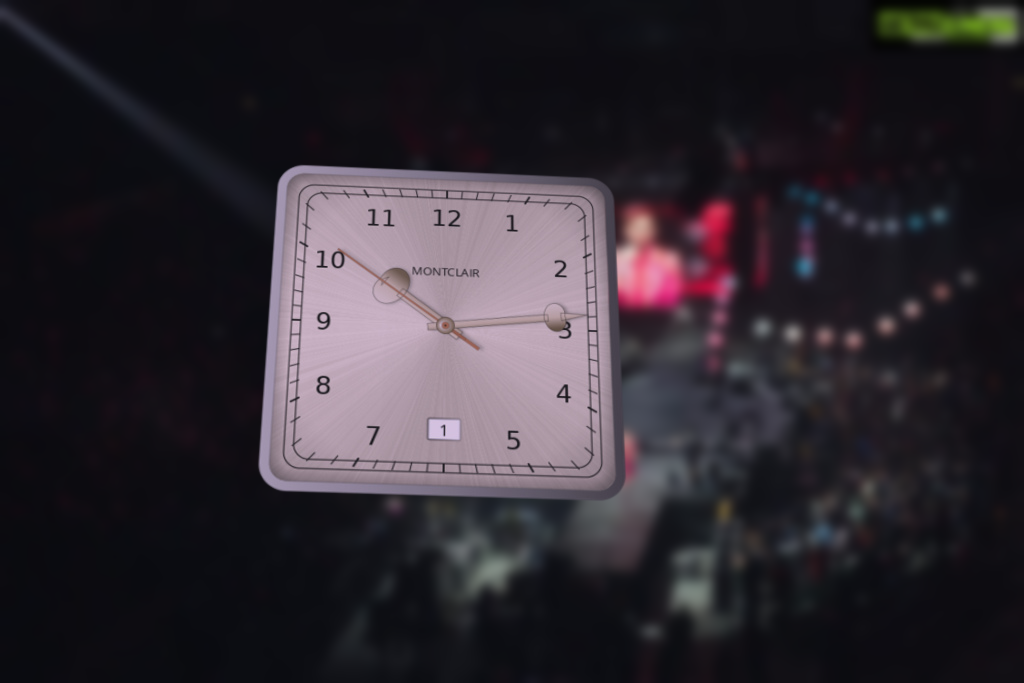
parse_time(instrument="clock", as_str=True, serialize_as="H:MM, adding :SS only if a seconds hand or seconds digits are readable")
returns 10:13:51
